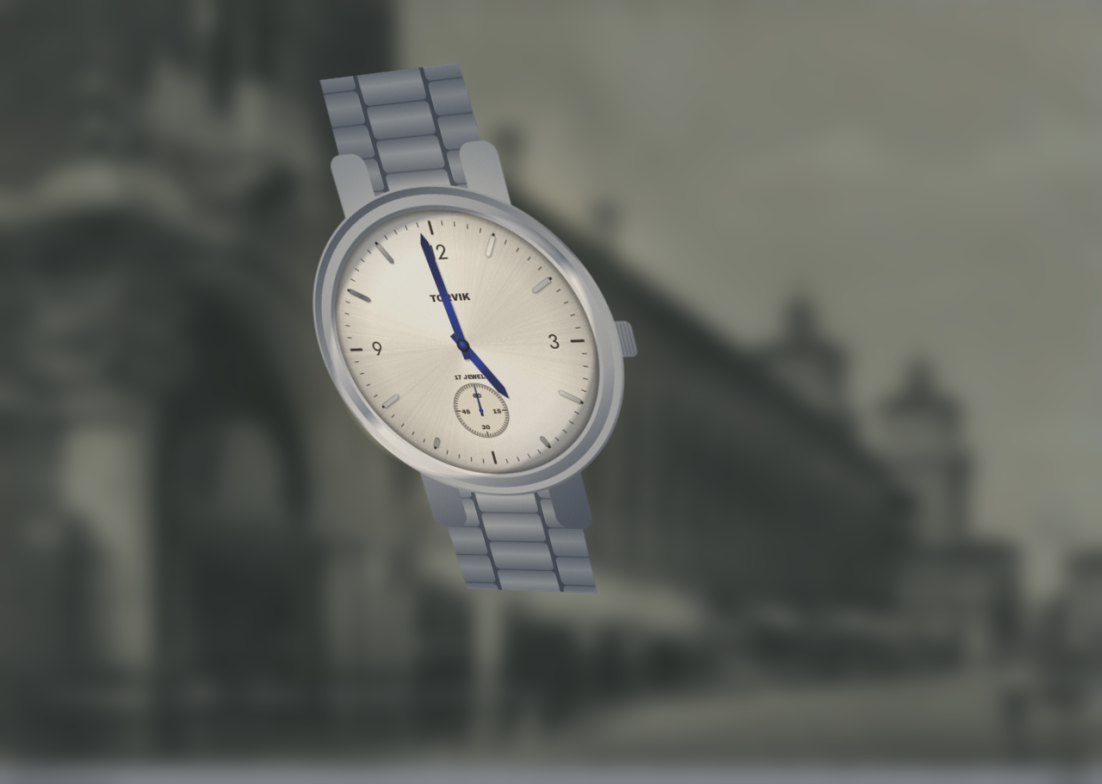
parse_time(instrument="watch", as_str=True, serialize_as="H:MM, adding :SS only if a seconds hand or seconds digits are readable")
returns 4:59
